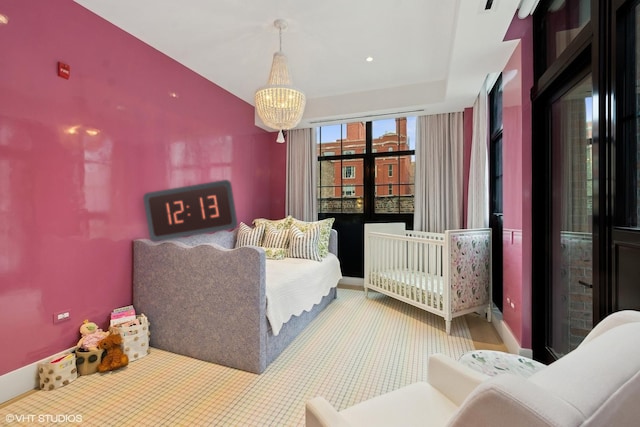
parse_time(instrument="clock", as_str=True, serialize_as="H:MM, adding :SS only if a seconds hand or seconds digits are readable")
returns 12:13
